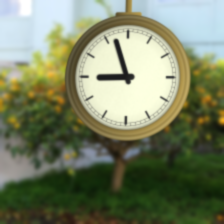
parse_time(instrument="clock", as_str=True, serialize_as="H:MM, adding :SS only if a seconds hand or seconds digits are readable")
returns 8:57
